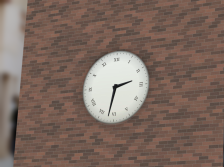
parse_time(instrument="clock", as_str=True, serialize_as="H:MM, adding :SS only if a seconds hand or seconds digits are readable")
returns 2:32
